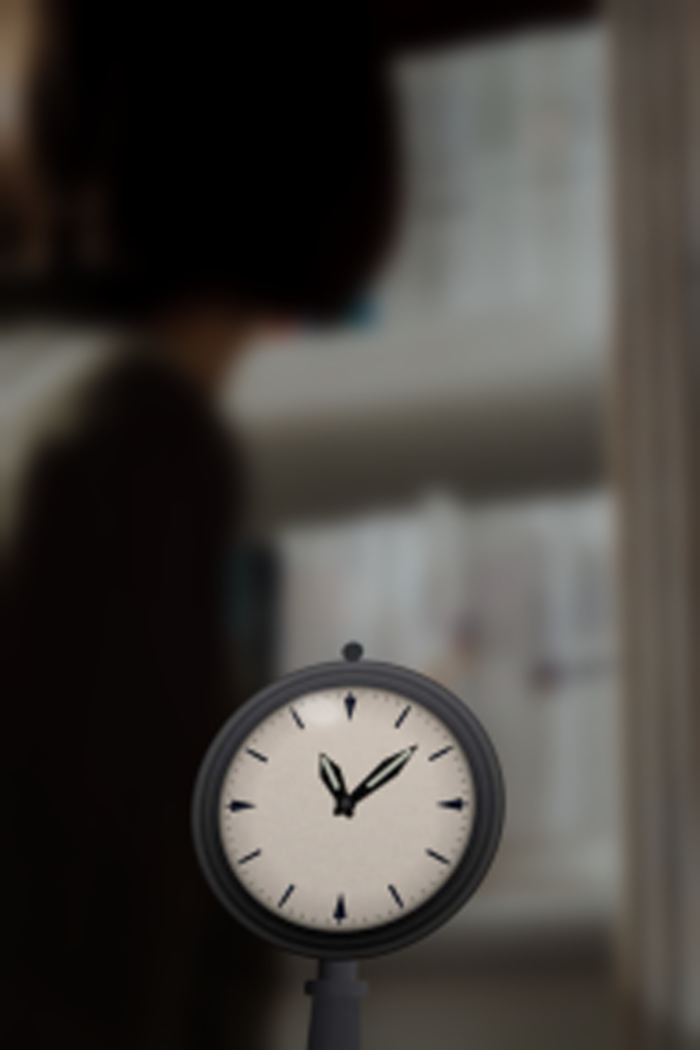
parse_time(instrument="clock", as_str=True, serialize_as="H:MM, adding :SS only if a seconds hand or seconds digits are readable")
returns 11:08
